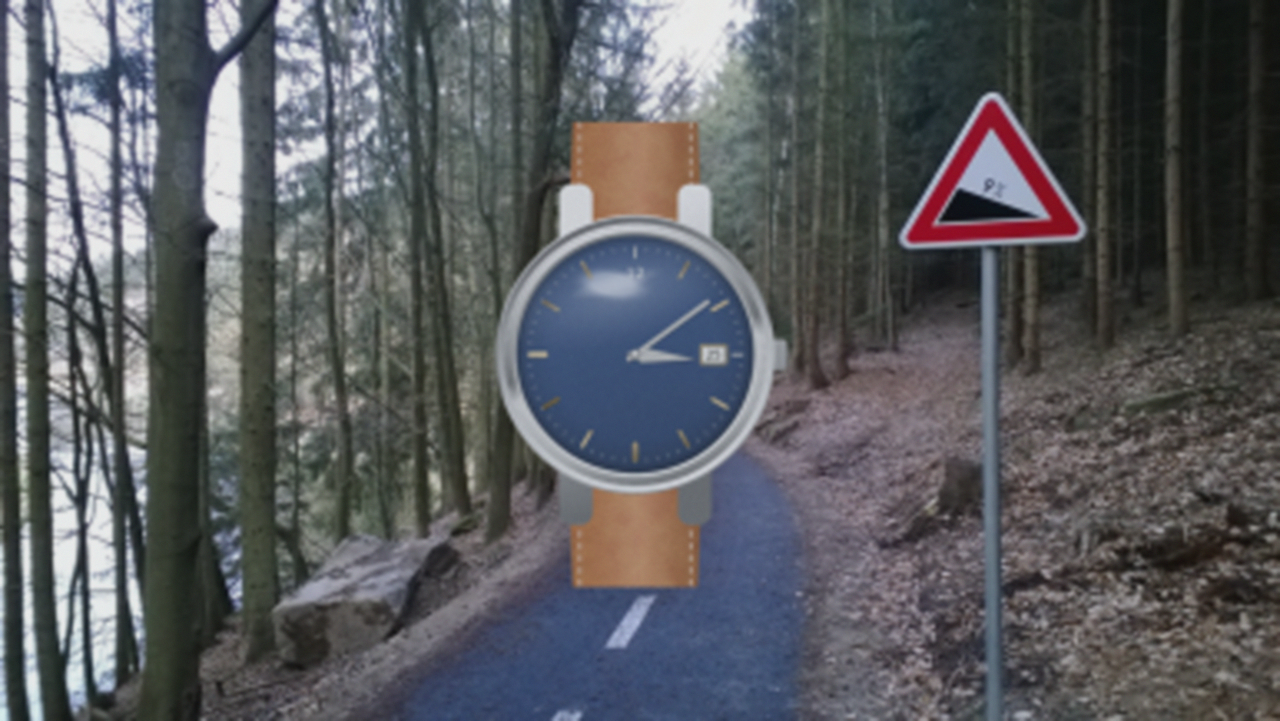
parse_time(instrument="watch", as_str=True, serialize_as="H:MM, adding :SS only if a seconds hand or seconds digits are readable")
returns 3:09
